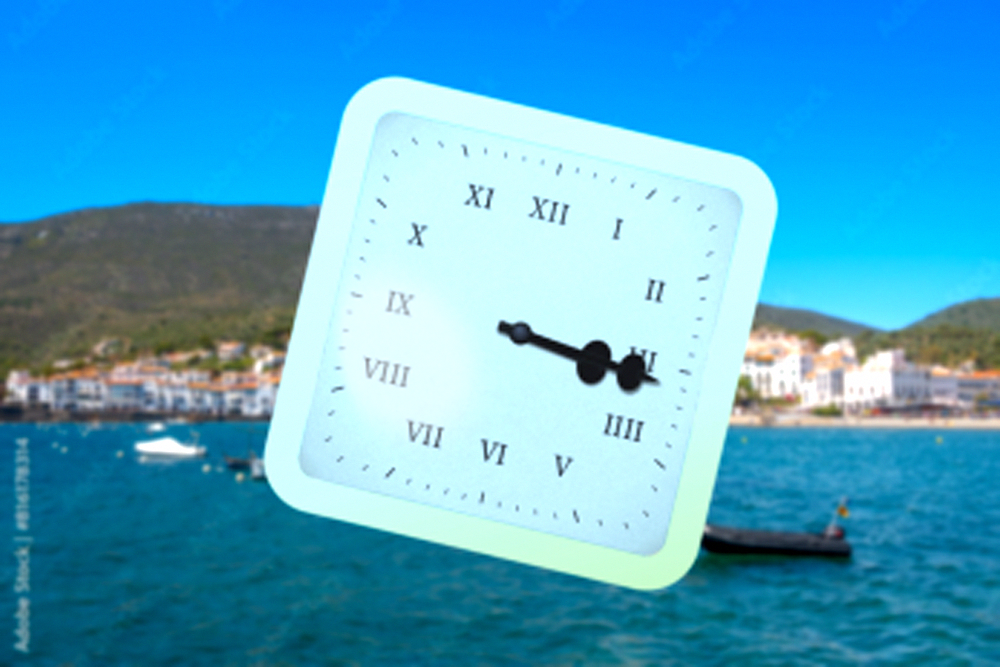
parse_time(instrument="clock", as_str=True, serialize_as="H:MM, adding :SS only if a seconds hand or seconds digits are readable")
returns 3:16
